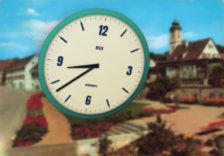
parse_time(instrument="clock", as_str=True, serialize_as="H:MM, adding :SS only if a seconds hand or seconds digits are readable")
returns 8:38
